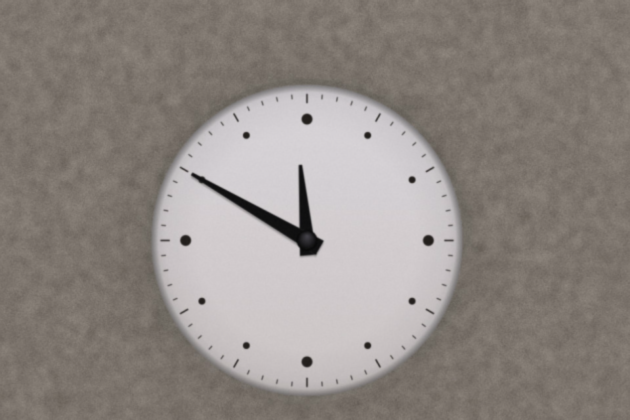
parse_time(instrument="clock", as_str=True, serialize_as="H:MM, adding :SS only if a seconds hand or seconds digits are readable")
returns 11:50
